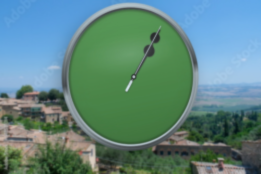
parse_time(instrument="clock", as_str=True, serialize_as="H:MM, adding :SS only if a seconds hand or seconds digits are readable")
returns 1:05:05
